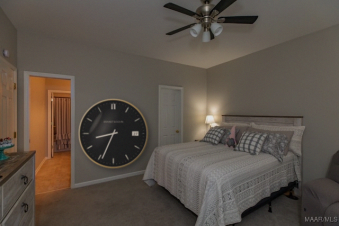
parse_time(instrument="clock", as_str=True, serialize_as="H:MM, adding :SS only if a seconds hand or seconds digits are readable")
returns 8:34
